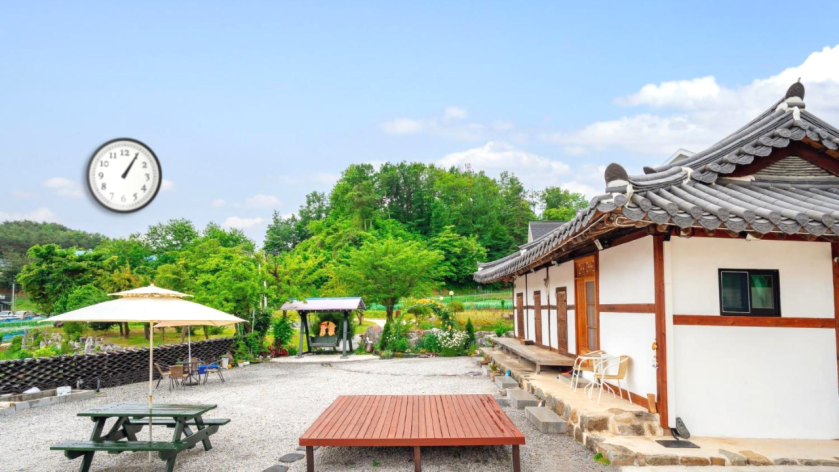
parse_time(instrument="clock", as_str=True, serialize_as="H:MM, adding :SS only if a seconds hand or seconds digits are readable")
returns 1:05
